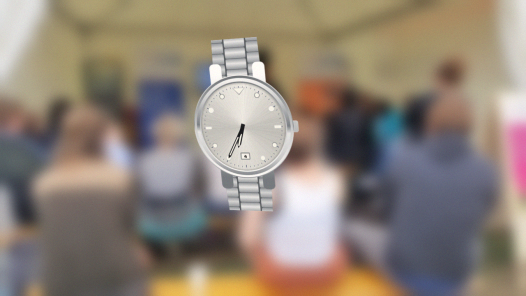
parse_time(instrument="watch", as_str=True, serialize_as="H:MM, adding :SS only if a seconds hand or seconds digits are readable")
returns 6:35
